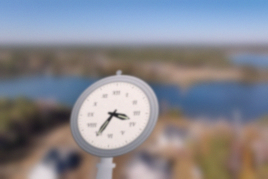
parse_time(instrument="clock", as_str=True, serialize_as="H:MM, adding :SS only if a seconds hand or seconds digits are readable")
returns 3:35
